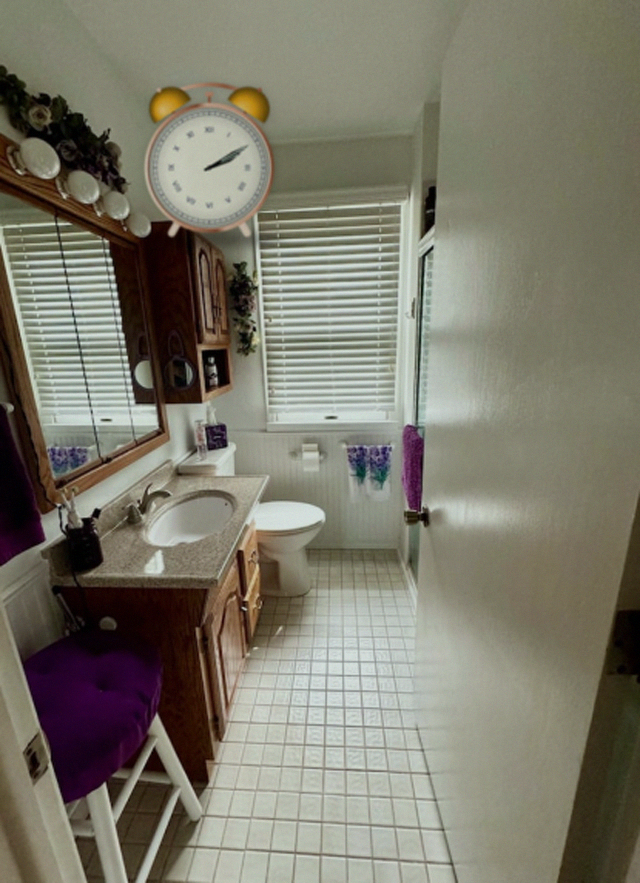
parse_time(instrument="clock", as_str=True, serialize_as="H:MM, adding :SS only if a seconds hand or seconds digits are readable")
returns 2:10
